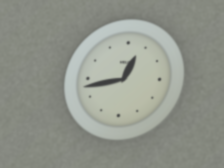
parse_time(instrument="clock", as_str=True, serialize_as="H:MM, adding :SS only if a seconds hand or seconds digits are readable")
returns 12:43
